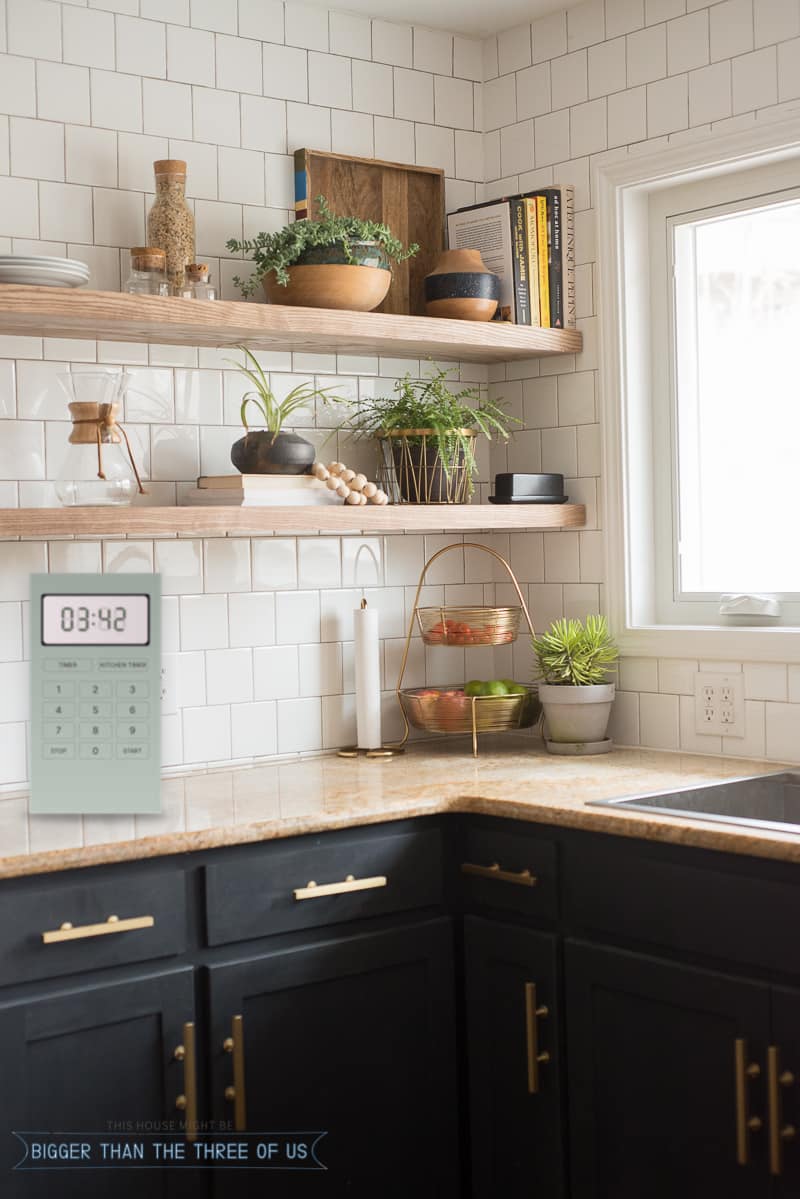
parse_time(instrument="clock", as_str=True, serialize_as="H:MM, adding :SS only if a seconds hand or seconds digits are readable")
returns 3:42
